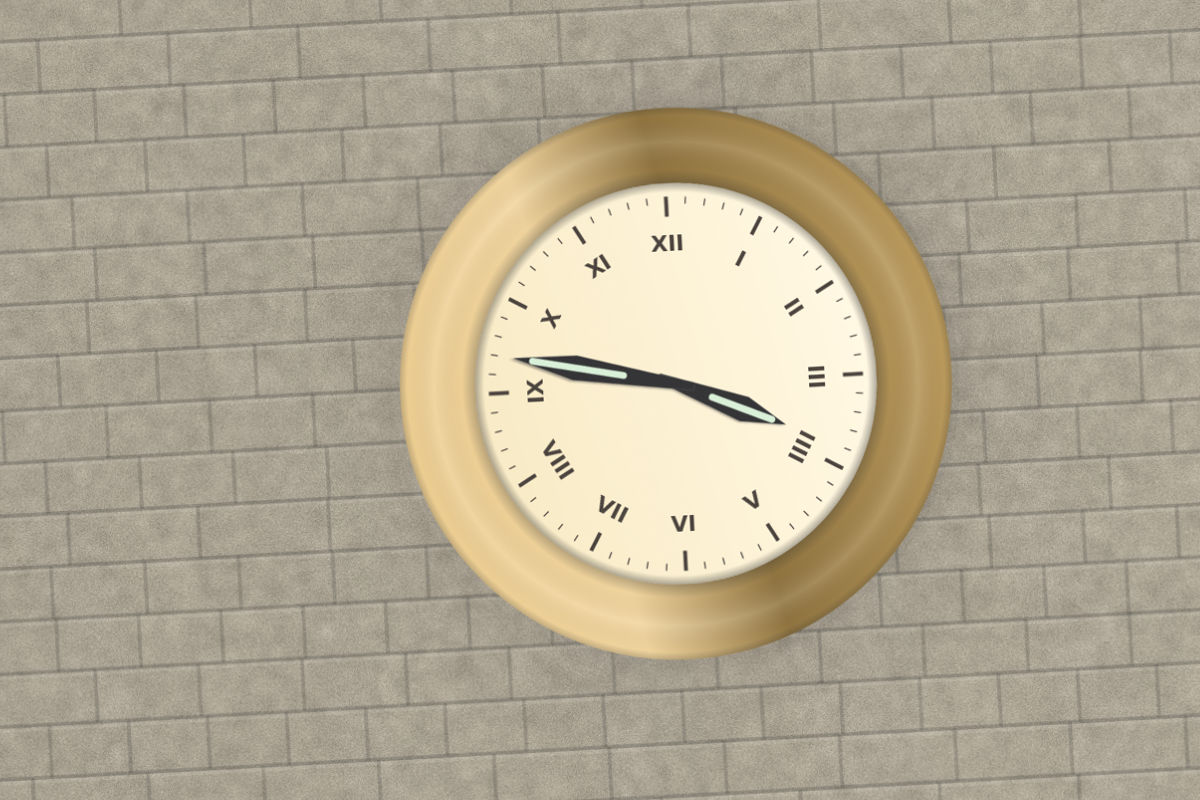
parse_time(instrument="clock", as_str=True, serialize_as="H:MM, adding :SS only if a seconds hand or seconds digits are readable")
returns 3:47
